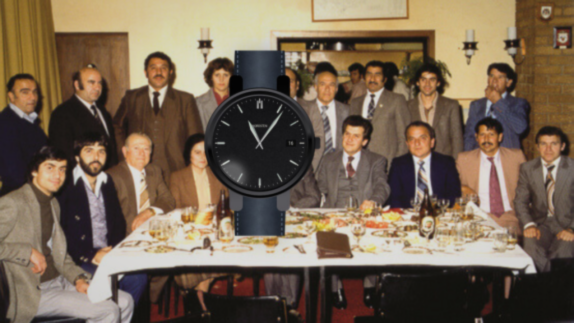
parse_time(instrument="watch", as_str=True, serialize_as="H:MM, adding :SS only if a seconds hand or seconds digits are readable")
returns 11:06
